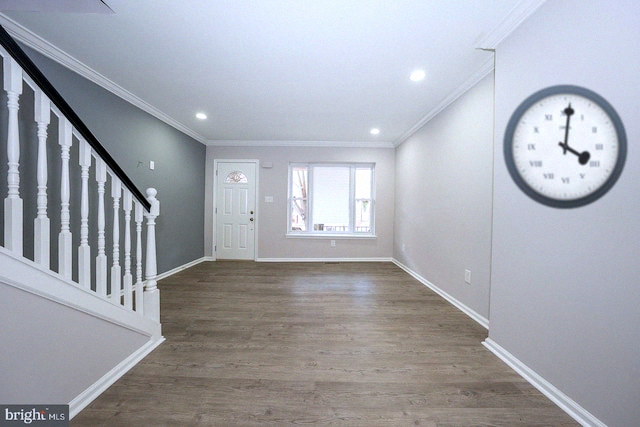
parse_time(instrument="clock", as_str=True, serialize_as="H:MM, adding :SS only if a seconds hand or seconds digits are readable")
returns 4:01
